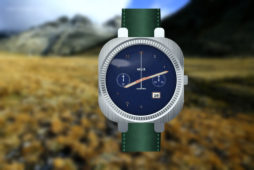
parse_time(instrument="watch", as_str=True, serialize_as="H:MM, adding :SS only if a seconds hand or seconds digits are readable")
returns 8:12
